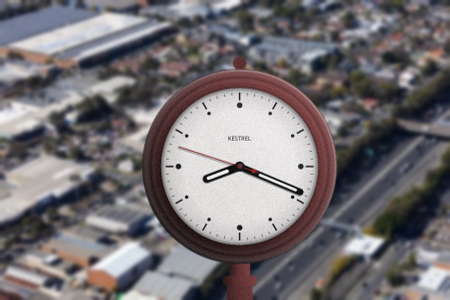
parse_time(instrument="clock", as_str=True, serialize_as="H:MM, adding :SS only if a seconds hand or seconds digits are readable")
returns 8:18:48
